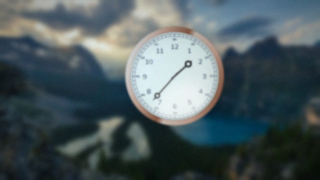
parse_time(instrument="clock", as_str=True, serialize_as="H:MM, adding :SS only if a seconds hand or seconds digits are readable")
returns 1:37
